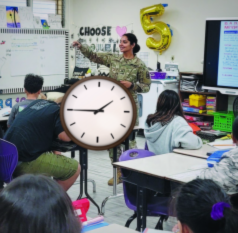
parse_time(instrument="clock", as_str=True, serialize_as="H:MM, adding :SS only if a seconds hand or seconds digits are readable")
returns 1:45
